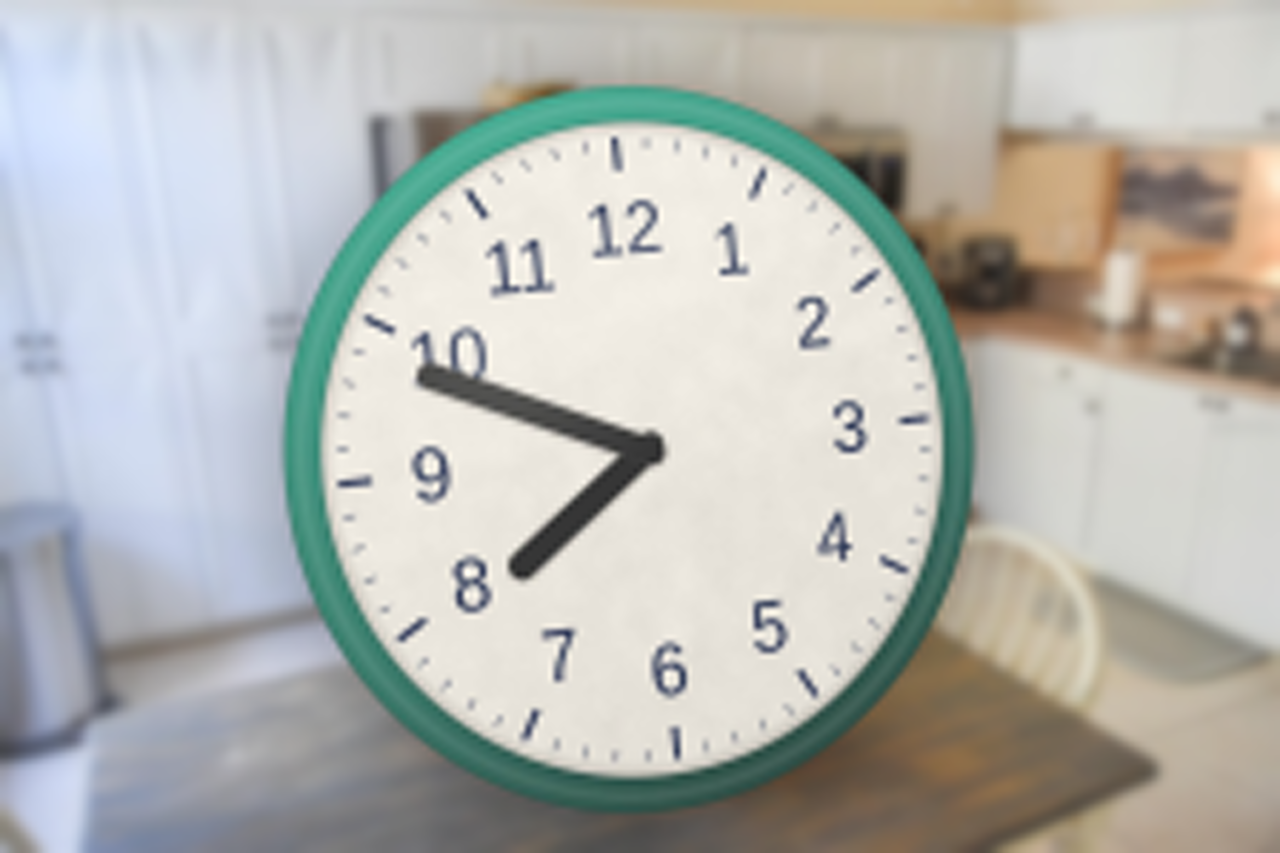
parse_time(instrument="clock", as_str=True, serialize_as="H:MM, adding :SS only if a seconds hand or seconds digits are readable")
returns 7:49
